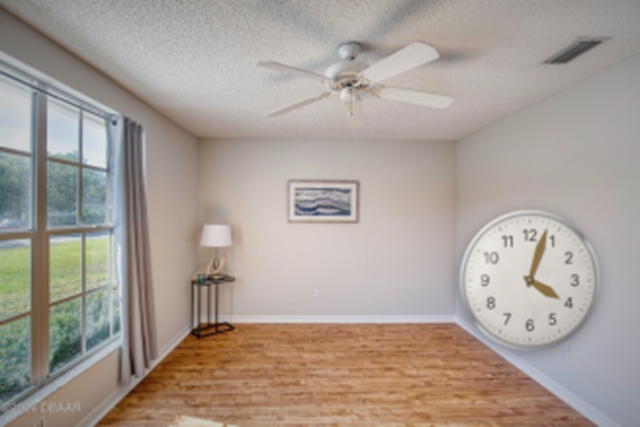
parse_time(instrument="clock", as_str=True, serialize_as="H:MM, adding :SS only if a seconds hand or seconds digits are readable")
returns 4:03
